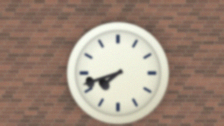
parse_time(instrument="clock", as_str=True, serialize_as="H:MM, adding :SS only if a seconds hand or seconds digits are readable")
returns 7:42
